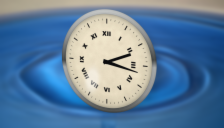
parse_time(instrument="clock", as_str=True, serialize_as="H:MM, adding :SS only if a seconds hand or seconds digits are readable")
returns 2:17
